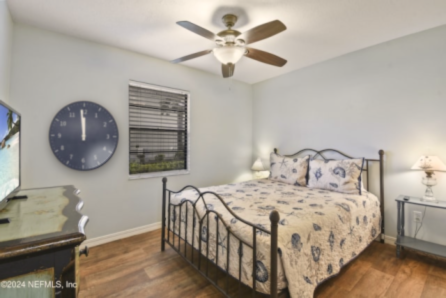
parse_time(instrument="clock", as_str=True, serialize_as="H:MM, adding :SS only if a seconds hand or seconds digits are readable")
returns 11:59
